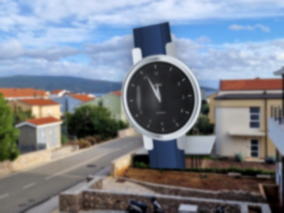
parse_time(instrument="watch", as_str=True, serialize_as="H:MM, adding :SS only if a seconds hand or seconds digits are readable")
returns 11:56
